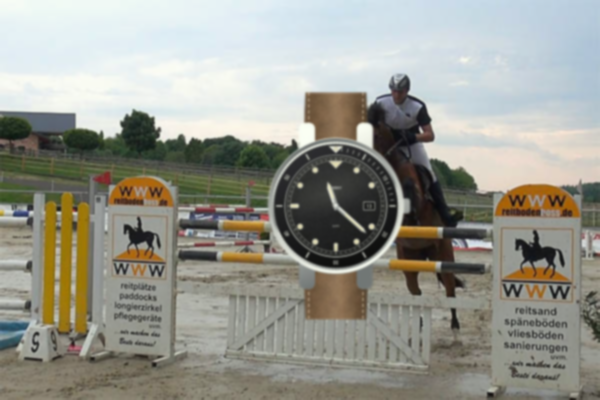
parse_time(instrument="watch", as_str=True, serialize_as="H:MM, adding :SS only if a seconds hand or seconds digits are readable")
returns 11:22
